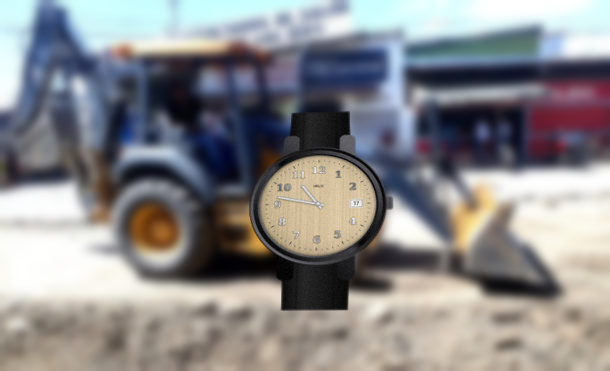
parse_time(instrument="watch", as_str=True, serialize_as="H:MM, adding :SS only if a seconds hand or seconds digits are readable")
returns 10:47
